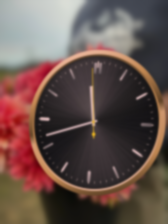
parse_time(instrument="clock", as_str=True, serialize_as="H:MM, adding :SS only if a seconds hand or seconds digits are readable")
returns 11:41:59
